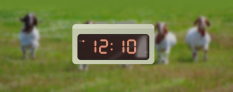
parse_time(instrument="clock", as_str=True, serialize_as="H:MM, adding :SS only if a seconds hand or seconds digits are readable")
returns 12:10
